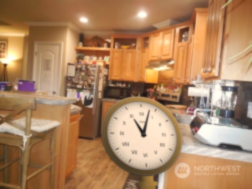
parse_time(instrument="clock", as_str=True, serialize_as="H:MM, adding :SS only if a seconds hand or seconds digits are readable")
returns 11:03
